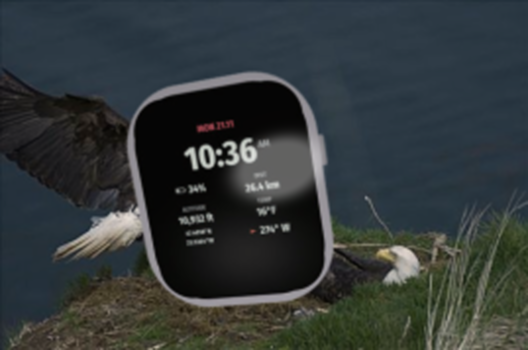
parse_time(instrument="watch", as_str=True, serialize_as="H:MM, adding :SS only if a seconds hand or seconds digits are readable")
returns 10:36
